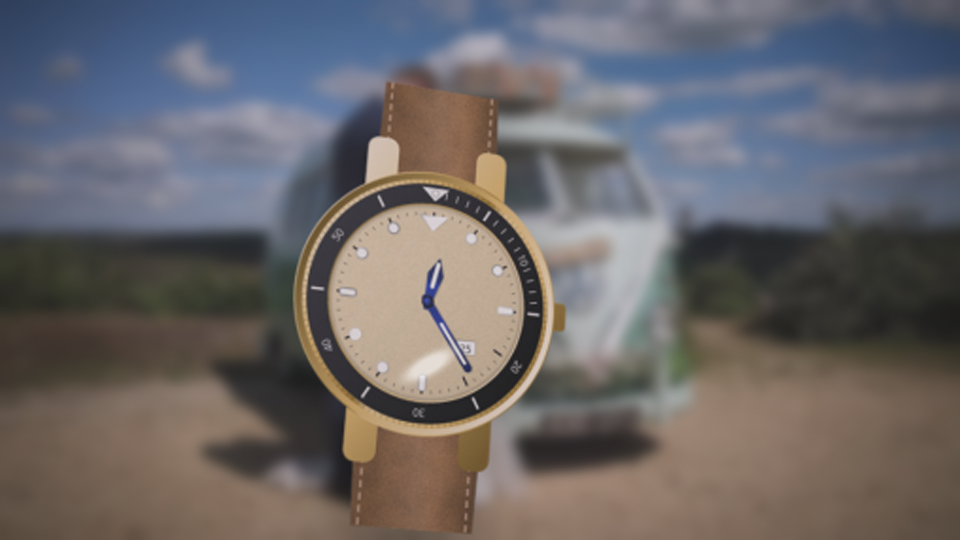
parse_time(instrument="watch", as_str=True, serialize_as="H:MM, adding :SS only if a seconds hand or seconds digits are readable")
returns 12:24
